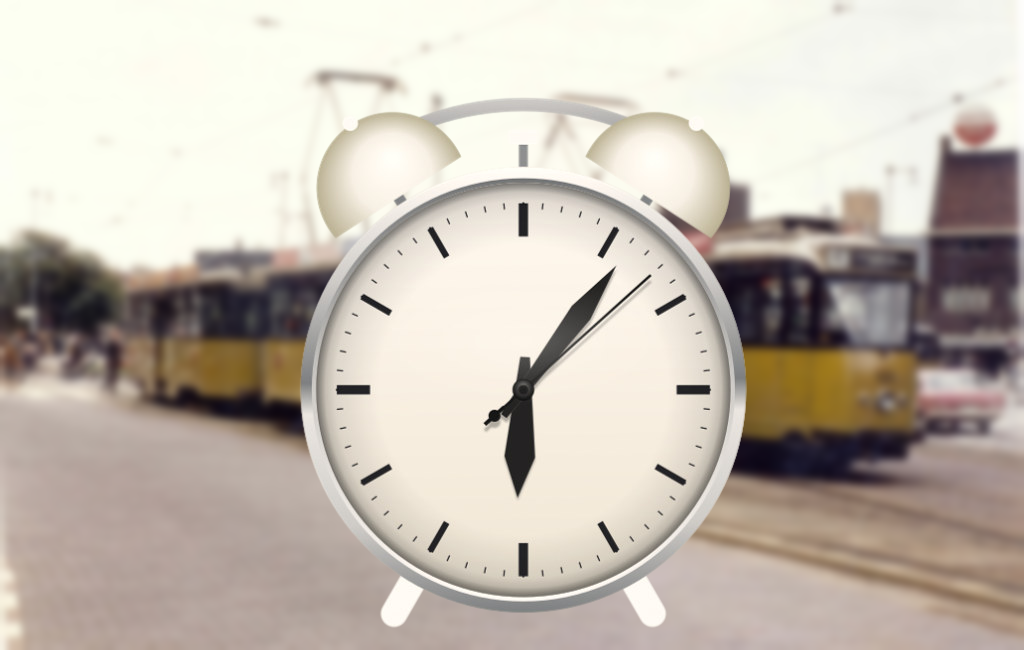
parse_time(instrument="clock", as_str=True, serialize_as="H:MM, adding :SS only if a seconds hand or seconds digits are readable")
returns 6:06:08
